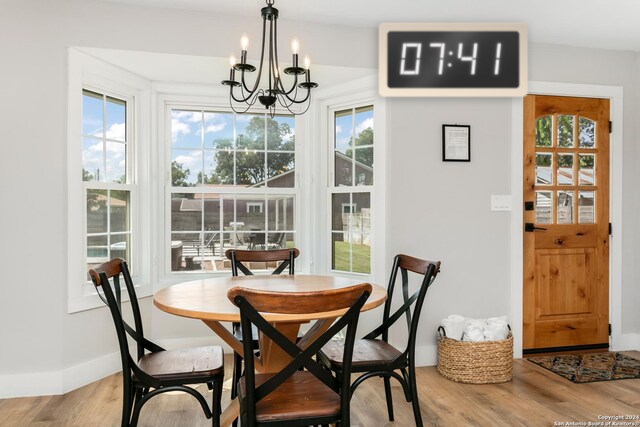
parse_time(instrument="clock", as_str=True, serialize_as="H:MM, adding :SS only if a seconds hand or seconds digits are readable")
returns 7:41
